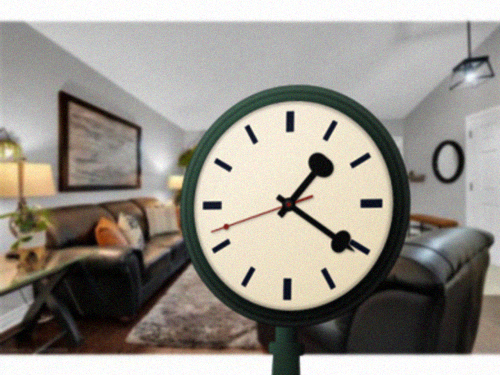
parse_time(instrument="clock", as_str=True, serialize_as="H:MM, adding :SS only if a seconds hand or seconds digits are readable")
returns 1:20:42
